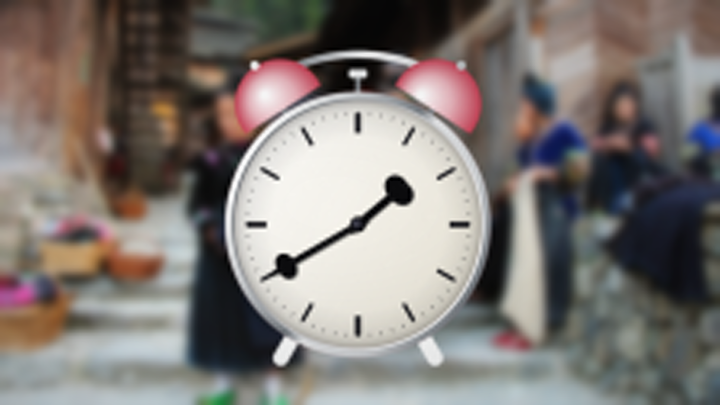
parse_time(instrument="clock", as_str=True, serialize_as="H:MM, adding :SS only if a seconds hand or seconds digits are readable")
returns 1:40
